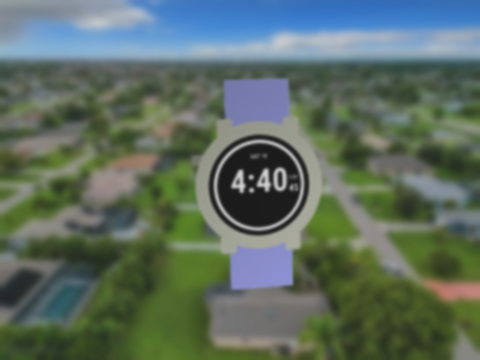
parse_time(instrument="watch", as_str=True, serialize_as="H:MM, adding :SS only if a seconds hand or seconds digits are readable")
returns 4:40
